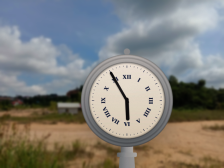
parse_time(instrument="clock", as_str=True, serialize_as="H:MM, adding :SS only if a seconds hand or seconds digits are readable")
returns 5:55
